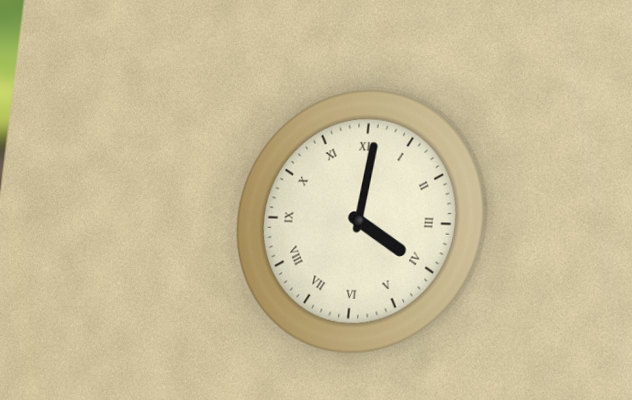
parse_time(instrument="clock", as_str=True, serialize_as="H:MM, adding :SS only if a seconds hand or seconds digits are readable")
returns 4:01
